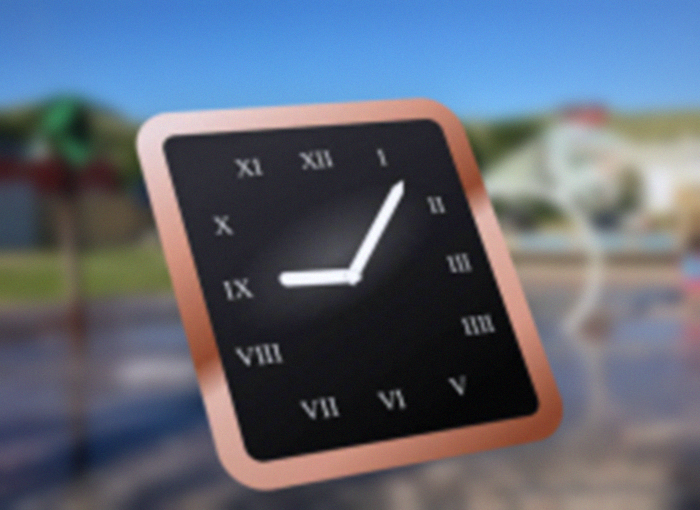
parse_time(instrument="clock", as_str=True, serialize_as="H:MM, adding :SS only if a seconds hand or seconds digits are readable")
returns 9:07
